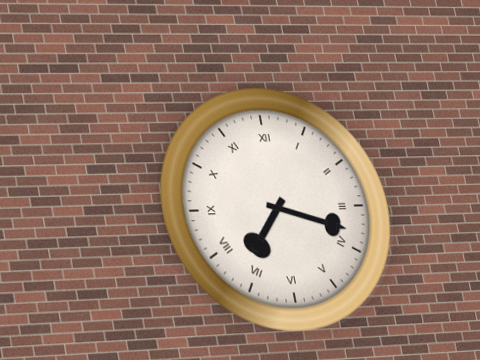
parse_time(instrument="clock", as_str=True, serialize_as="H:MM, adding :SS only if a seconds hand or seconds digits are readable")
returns 7:18
